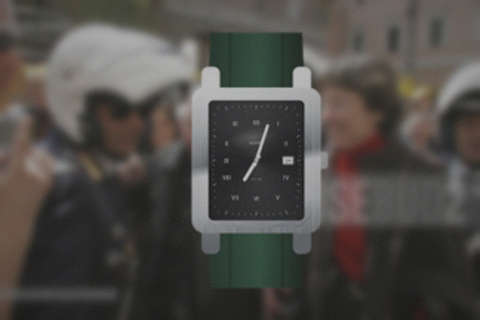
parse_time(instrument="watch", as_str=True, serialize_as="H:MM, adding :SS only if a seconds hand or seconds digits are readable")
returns 7:03
